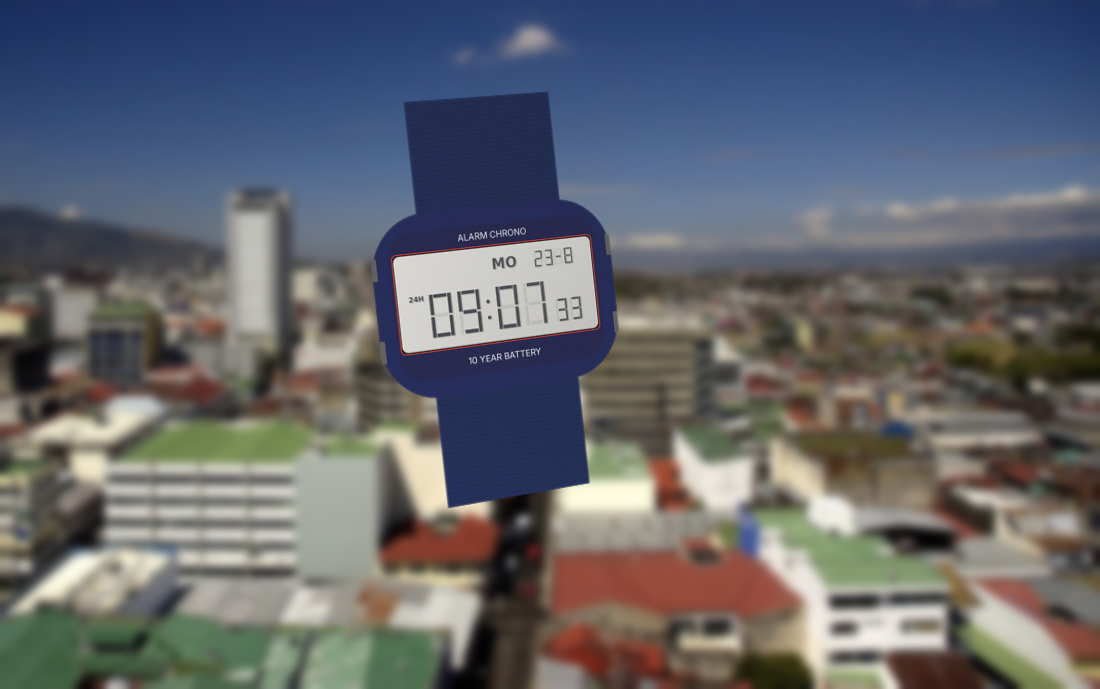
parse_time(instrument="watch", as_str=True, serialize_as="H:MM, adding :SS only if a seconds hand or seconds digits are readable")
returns 9:07:33
